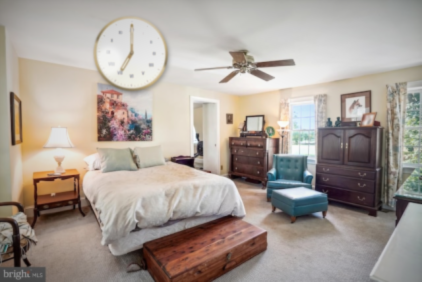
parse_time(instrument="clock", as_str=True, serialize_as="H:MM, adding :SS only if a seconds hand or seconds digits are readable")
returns 7:00
